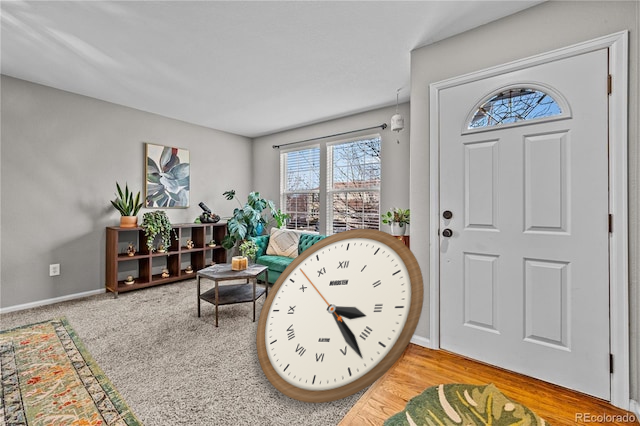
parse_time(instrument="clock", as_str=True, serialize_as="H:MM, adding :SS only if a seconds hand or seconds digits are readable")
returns 3:22:52
